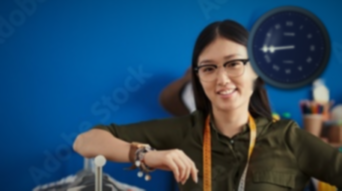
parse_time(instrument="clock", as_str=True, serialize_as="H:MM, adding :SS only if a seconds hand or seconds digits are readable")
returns 8:44
